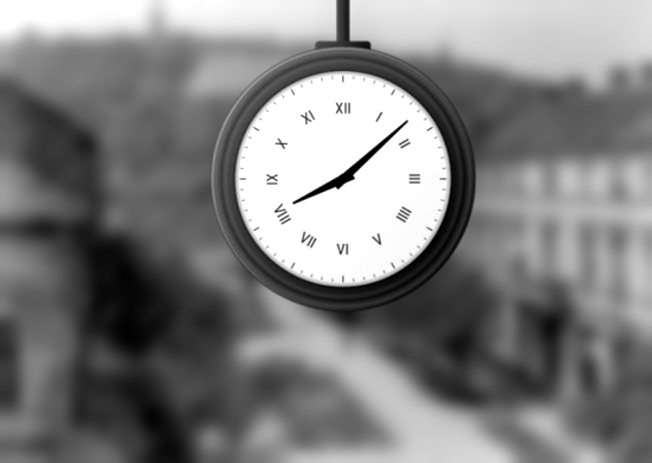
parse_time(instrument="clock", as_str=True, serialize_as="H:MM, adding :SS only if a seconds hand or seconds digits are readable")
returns 8:08
